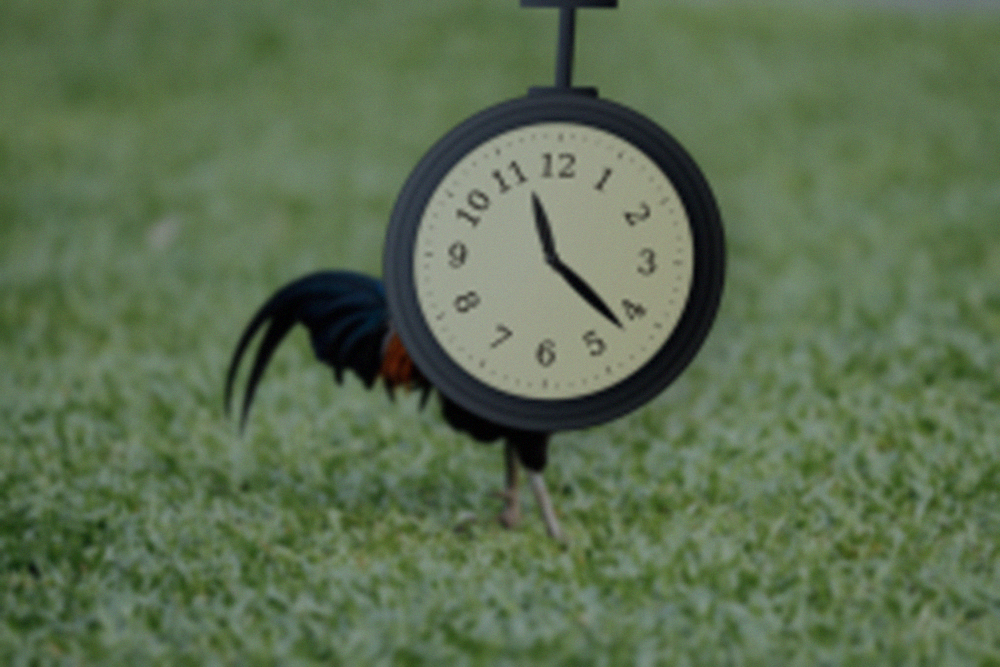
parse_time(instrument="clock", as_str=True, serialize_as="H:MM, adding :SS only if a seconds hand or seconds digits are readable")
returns 11:22
